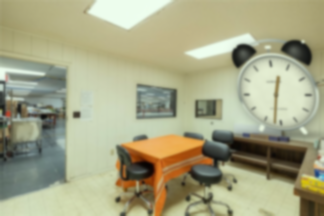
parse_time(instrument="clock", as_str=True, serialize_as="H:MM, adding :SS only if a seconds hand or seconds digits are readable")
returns 12:32
